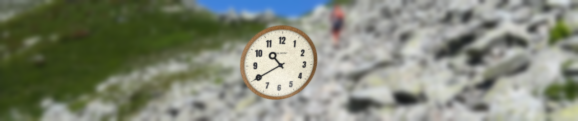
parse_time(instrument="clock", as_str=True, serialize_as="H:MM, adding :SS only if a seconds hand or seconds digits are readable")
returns 10:40
